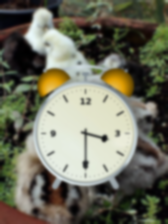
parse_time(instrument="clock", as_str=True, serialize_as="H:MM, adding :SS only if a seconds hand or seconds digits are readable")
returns 3:30
